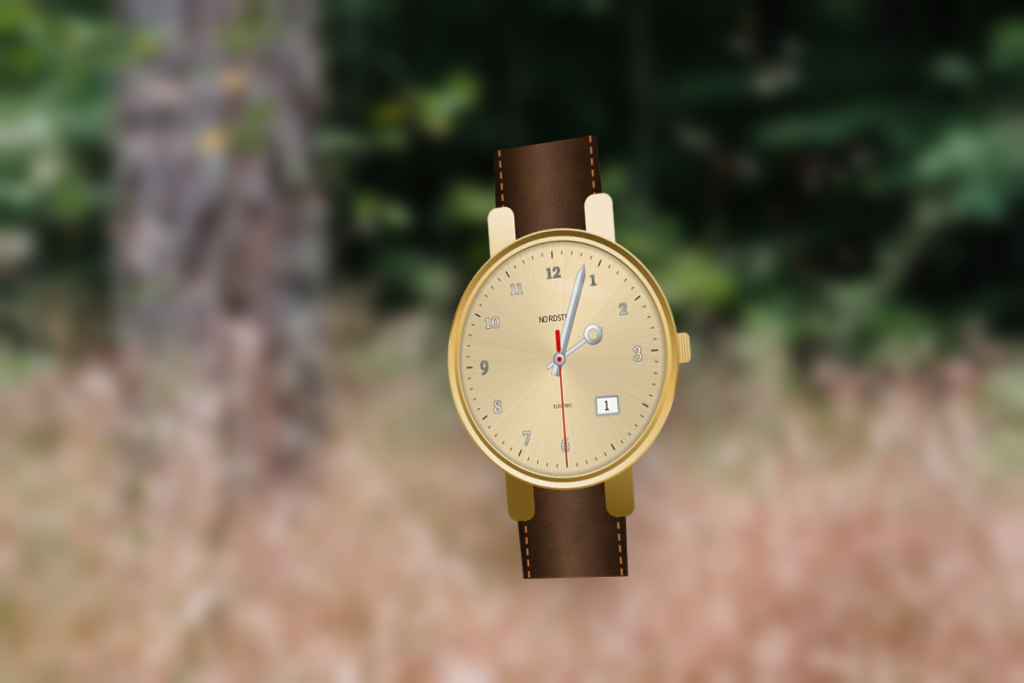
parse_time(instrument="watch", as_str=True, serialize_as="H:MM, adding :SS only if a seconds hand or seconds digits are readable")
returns 2:03:30
